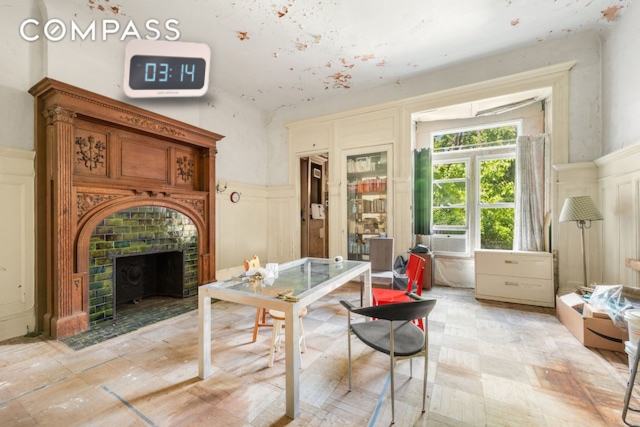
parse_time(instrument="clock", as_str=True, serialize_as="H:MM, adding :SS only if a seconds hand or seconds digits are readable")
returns 3:14
